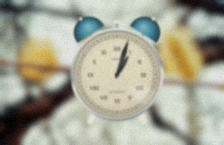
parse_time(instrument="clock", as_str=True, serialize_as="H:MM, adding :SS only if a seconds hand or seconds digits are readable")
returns 1:03
